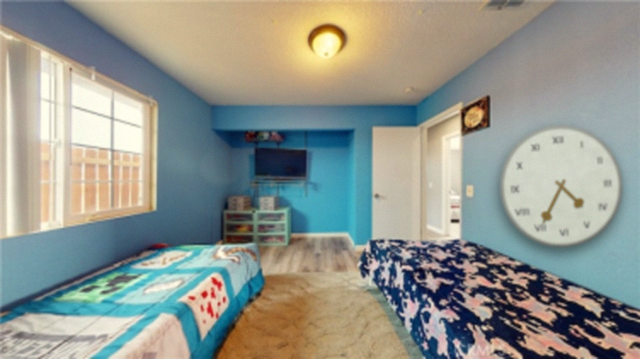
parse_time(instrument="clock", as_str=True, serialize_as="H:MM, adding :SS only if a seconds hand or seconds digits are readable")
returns 4:35
